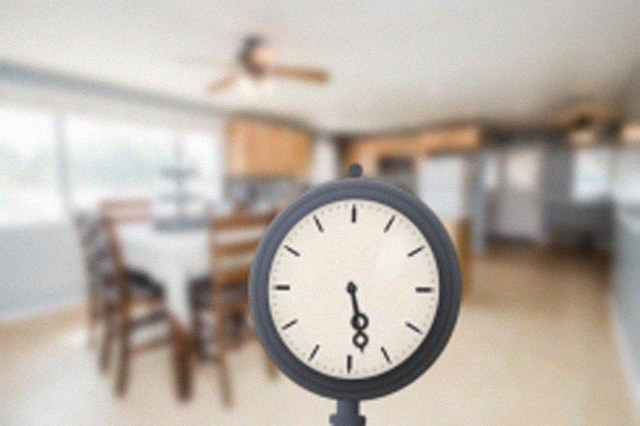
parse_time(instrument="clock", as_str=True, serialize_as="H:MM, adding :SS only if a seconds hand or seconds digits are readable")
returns 5:28
